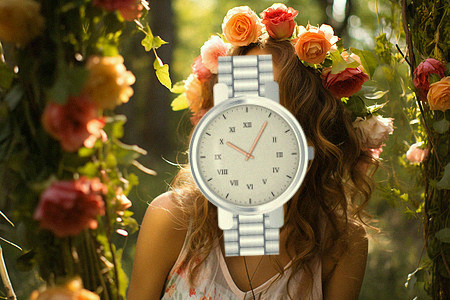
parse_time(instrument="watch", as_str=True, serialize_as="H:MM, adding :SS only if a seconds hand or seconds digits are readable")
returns 10:05
